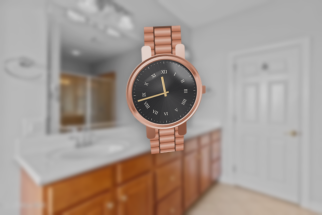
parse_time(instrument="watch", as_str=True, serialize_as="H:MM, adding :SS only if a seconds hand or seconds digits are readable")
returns 11:43
